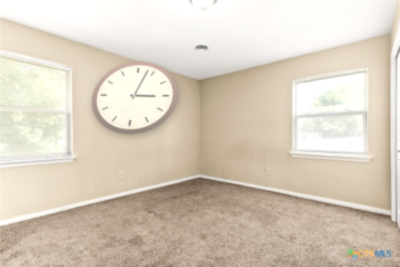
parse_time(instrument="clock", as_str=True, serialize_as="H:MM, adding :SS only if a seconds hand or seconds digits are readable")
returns 3:03
